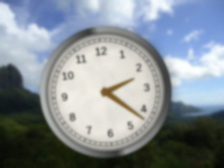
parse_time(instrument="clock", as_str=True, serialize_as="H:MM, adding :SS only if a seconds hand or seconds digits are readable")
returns 2:22
